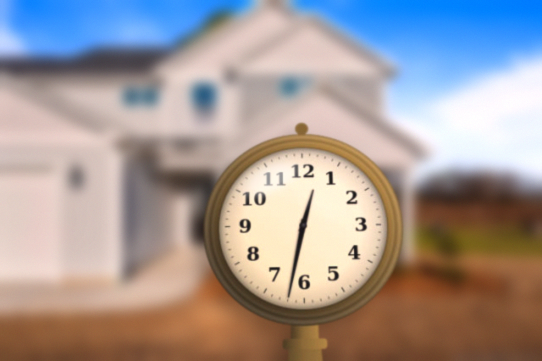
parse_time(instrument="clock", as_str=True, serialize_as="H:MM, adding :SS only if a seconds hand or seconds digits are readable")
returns 12:32
